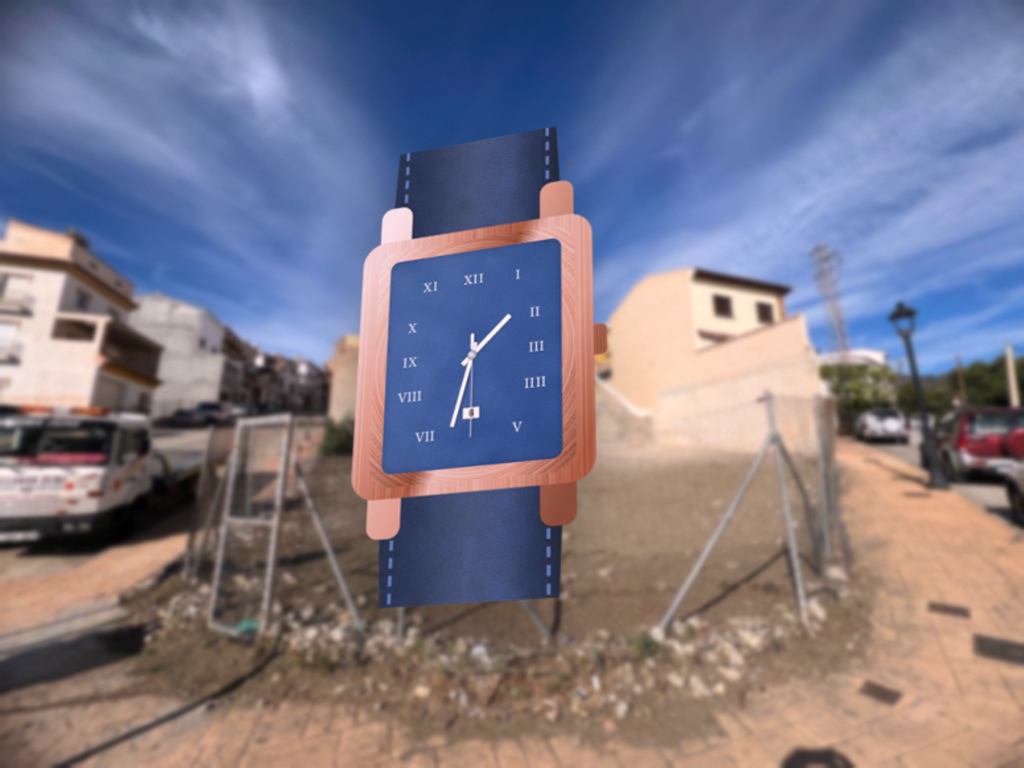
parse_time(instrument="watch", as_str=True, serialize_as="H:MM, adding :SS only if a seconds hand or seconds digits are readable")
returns 1:32:30
